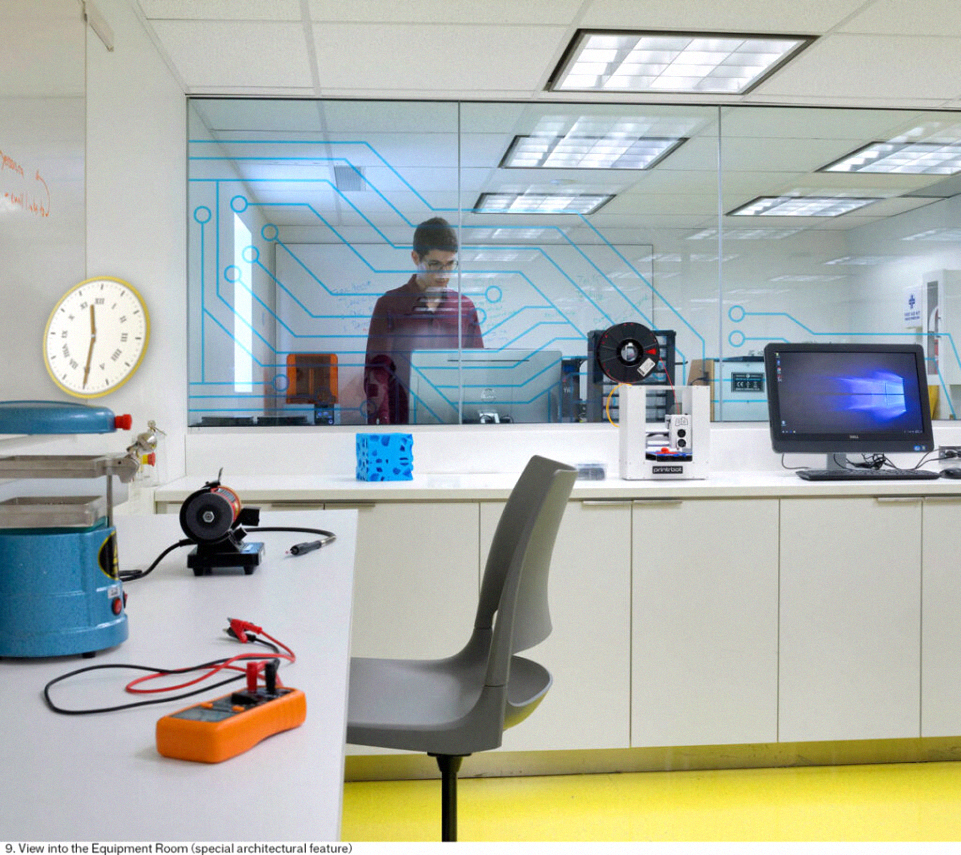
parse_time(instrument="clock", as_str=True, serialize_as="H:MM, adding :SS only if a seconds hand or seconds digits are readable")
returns 11:30
